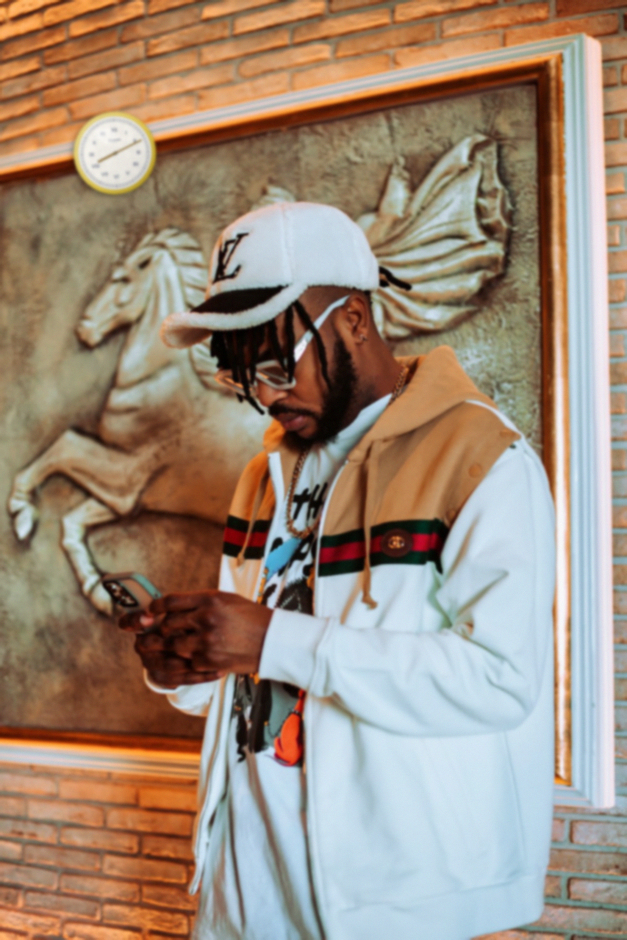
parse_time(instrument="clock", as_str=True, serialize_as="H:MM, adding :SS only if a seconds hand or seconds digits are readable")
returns 8:11
